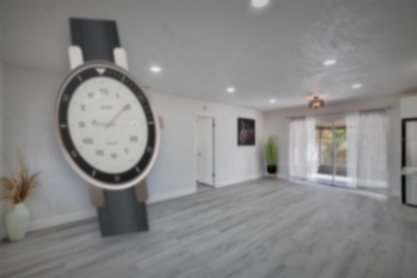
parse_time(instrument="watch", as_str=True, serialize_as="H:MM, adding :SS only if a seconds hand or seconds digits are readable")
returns 9:09
